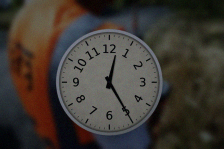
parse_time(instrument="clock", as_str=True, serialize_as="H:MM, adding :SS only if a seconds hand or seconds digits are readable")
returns 12:25
